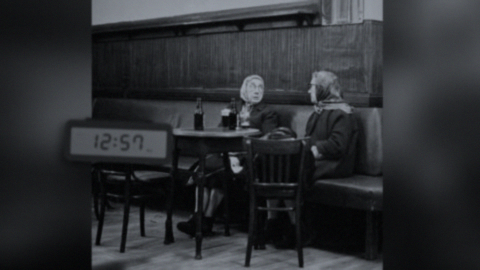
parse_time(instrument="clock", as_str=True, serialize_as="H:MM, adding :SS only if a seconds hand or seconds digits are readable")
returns 12:57
